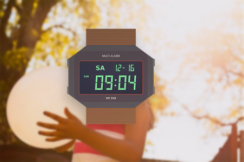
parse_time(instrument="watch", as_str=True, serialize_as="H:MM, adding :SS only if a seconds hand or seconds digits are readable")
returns 9:04
